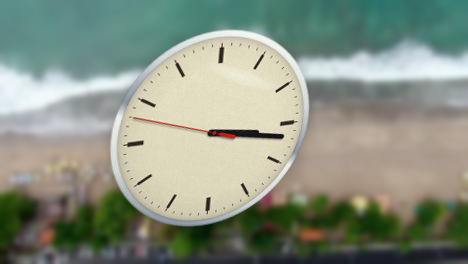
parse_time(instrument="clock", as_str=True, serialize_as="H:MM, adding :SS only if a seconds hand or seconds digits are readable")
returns 3:16:48
